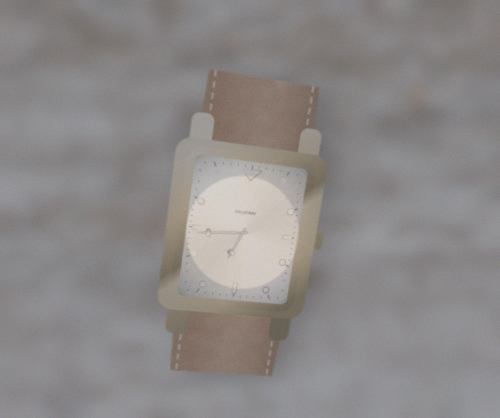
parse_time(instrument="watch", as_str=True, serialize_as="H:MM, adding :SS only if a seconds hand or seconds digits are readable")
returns 6:44
